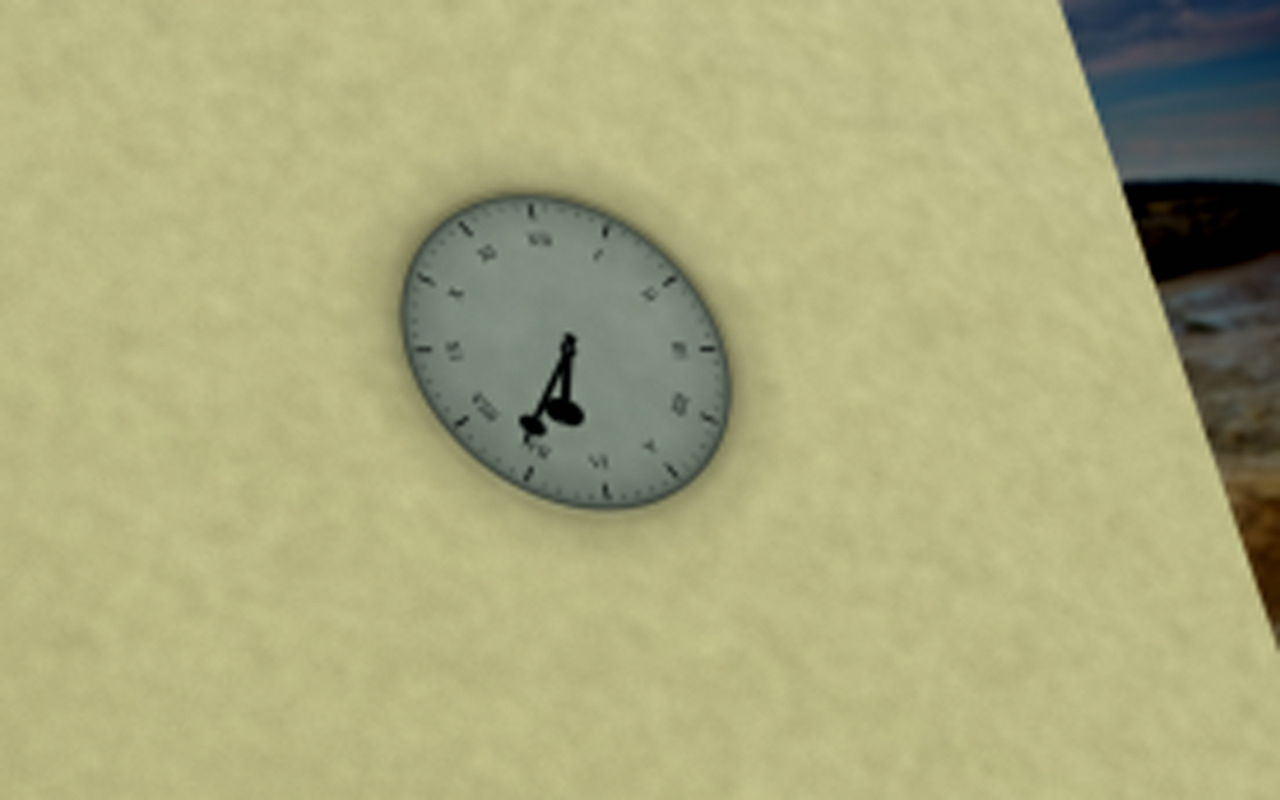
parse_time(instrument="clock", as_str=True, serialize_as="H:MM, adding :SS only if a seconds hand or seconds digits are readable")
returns 6:36
